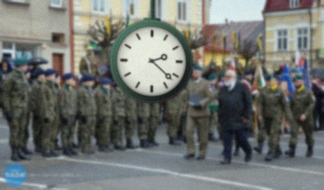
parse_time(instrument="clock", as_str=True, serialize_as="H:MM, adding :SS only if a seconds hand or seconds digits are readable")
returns 2:22
